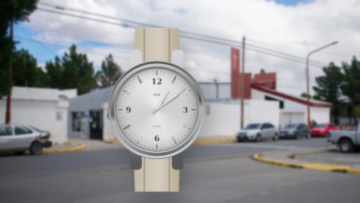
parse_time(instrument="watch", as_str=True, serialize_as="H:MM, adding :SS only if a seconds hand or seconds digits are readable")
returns 1:09
